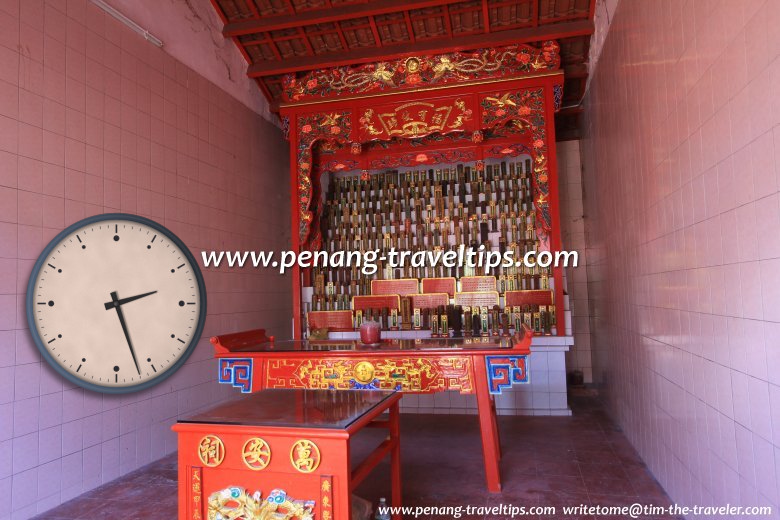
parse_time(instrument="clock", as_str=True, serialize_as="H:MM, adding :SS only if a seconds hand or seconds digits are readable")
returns 2:27
